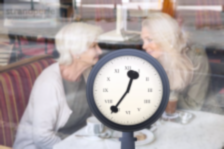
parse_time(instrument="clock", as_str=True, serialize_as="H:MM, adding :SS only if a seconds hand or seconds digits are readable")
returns 12:36
